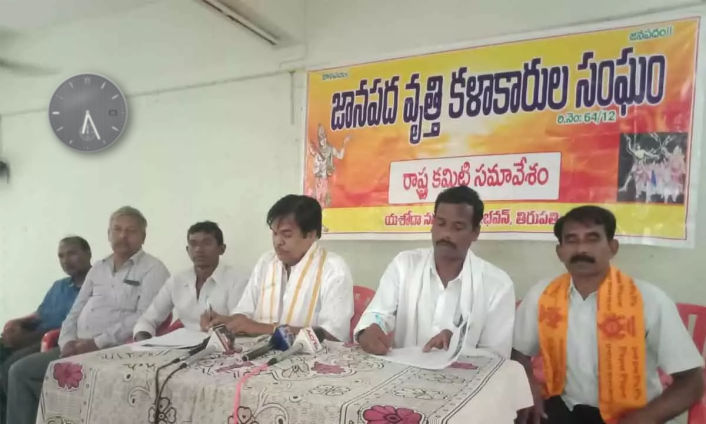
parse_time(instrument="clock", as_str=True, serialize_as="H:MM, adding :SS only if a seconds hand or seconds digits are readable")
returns 6:26
